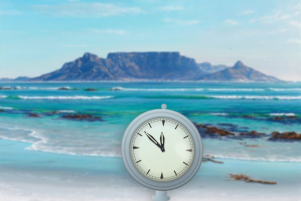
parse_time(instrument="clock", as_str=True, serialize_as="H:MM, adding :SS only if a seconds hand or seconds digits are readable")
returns 11:52
